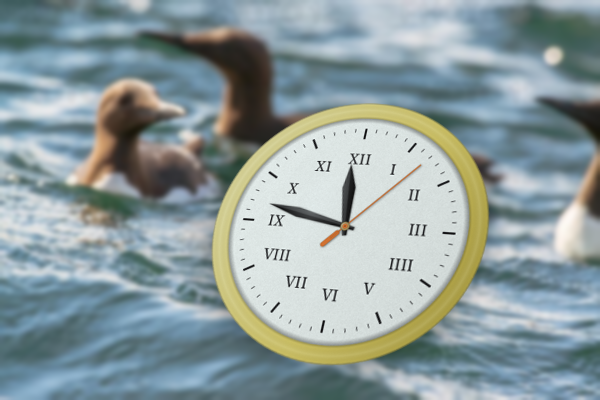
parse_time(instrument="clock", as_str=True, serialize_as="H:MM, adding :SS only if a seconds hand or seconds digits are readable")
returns 11:47:07
